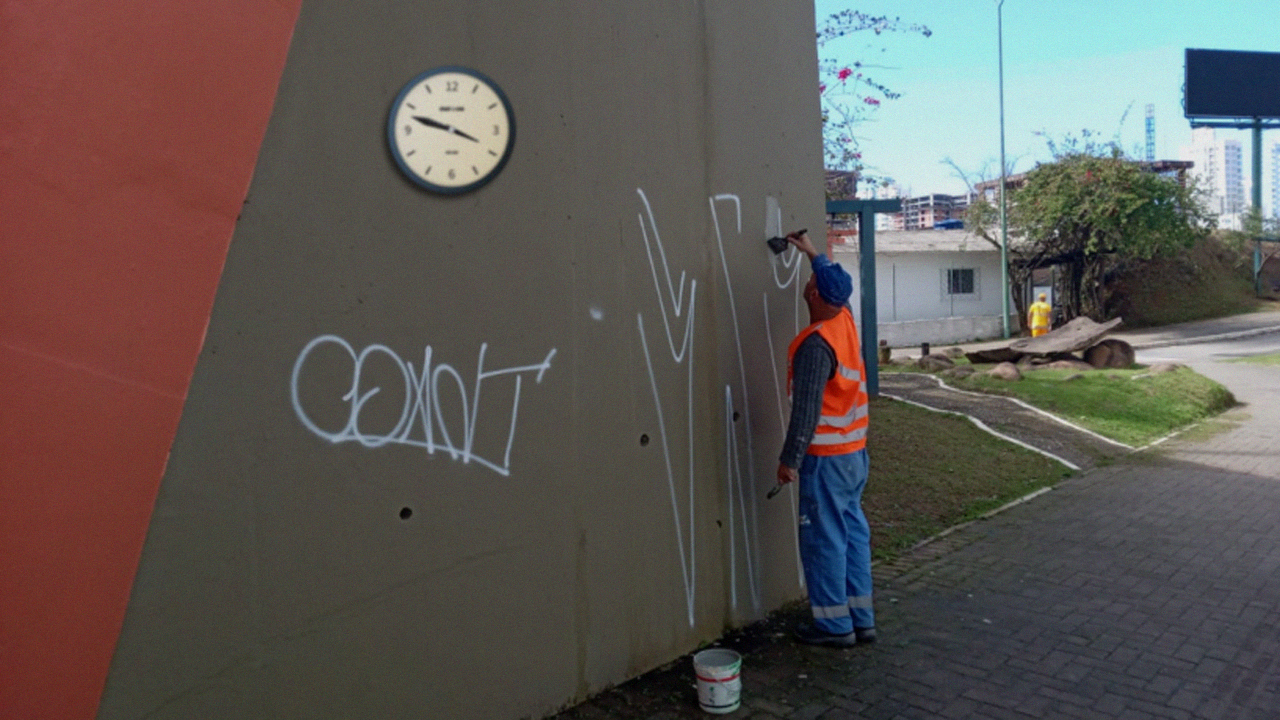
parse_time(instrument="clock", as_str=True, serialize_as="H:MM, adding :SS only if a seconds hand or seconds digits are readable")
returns 3:48
